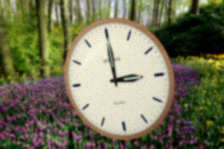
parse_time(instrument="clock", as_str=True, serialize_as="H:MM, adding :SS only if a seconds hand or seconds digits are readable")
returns 3:00
